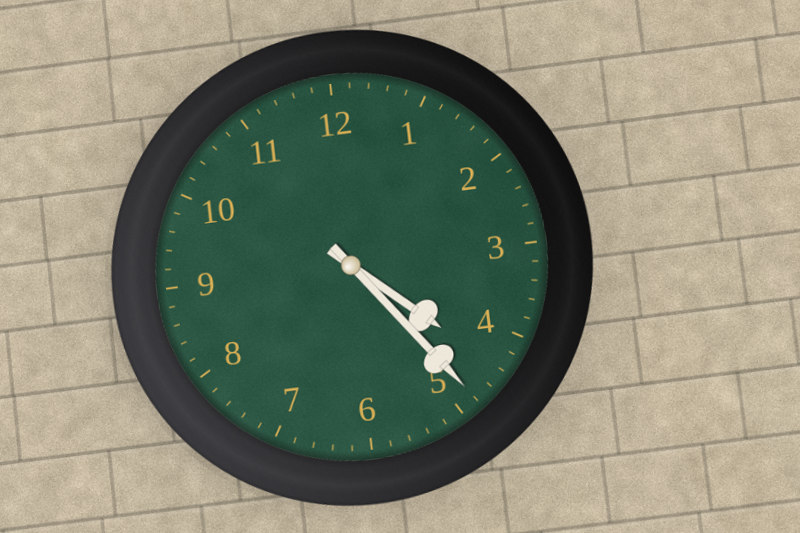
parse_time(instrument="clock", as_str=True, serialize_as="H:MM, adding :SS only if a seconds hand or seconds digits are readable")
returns 4:24
